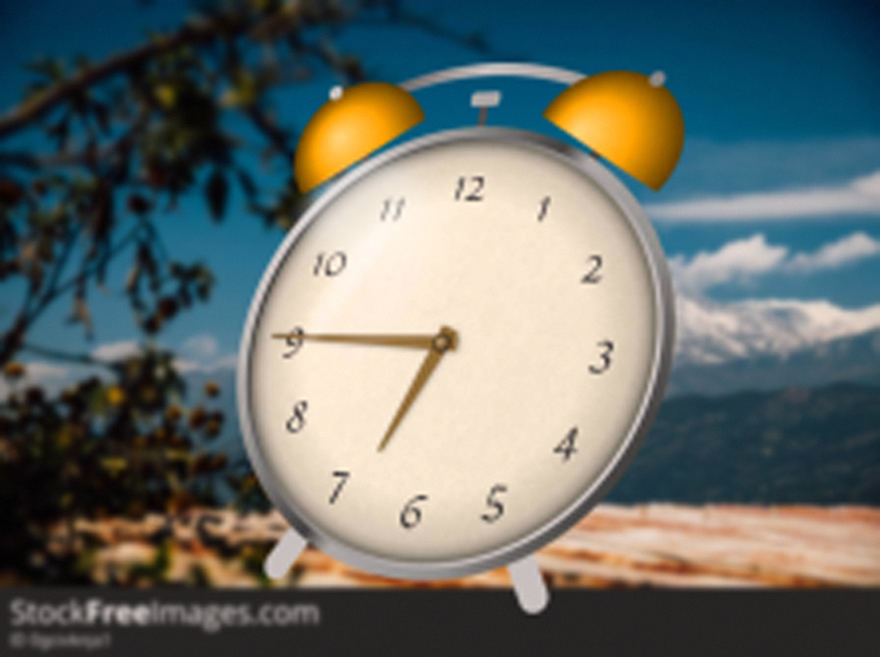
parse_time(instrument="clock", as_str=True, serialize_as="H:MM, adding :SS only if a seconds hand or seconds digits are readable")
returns 6:45
